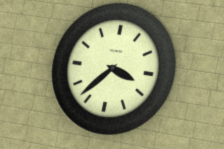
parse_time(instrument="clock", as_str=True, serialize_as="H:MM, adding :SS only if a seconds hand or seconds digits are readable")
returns 3:37
